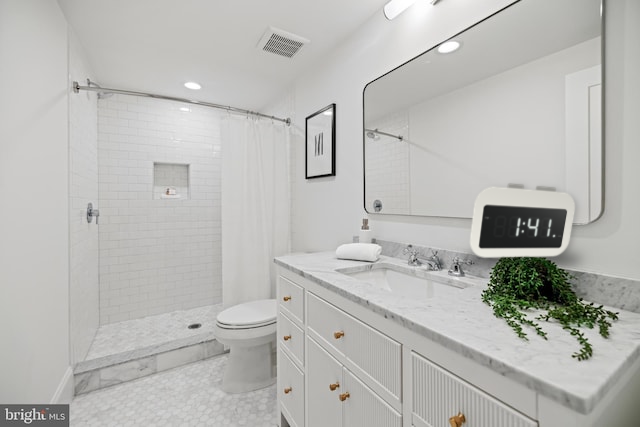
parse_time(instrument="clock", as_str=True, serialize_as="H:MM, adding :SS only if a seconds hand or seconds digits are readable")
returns 1:41
